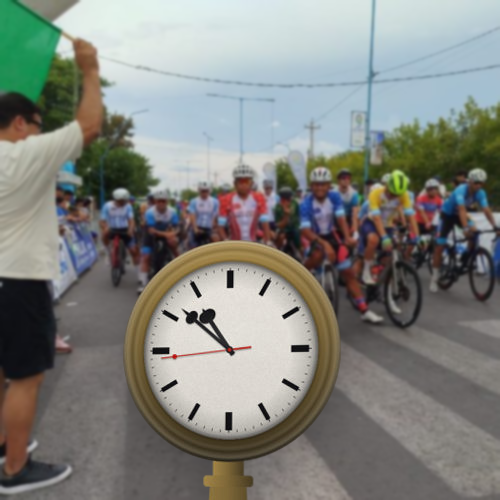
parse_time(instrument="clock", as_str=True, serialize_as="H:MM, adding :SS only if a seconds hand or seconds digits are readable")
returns 10:51:44
